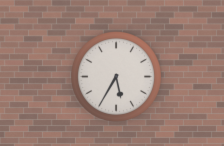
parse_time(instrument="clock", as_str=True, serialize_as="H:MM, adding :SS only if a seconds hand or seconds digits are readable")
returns 5:35
